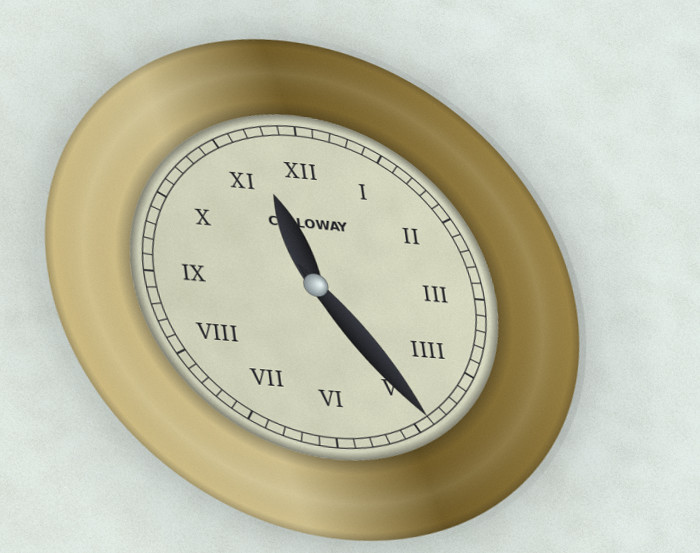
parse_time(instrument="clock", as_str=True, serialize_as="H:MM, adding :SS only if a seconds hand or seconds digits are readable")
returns 11:24
